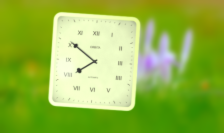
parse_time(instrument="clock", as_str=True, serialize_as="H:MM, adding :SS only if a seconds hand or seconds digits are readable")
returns 7:51
